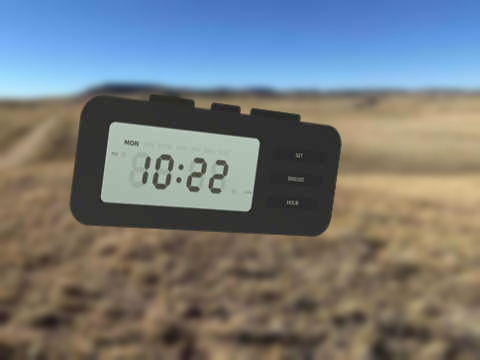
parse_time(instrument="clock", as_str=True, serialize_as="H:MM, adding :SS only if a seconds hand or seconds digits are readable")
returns 10:22
